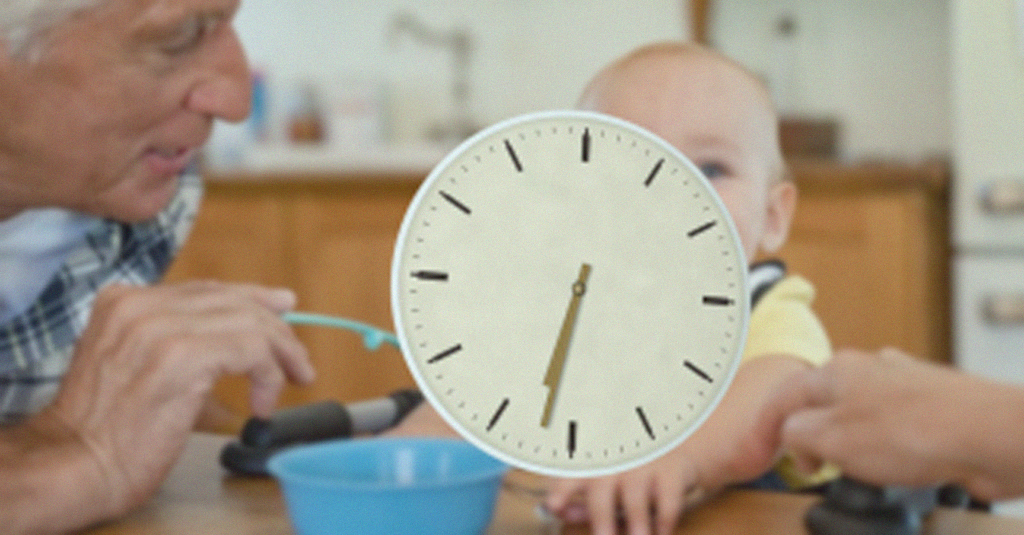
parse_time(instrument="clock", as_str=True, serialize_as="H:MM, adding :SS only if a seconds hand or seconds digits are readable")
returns 6:32
